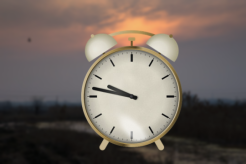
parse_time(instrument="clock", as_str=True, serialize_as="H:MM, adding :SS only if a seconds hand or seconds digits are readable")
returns 9:47
